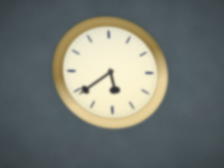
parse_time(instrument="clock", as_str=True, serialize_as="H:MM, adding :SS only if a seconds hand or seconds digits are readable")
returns 5:39
